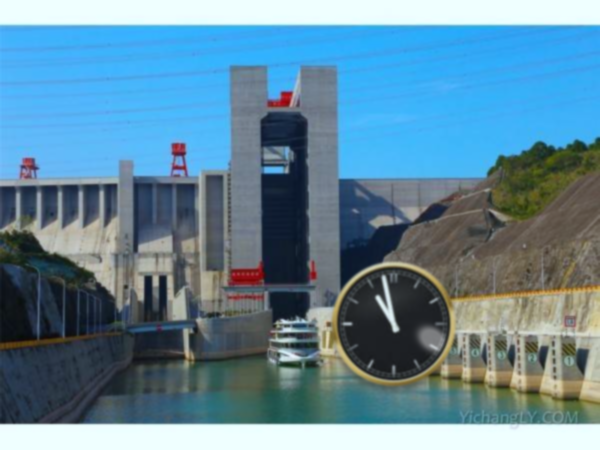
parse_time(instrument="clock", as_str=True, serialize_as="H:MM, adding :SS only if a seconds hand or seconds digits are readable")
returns 10:58
